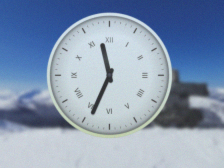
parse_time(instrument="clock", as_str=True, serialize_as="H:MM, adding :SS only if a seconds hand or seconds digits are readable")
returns 11:34
